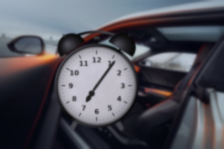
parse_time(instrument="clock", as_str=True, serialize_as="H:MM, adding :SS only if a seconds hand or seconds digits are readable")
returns 7:06
